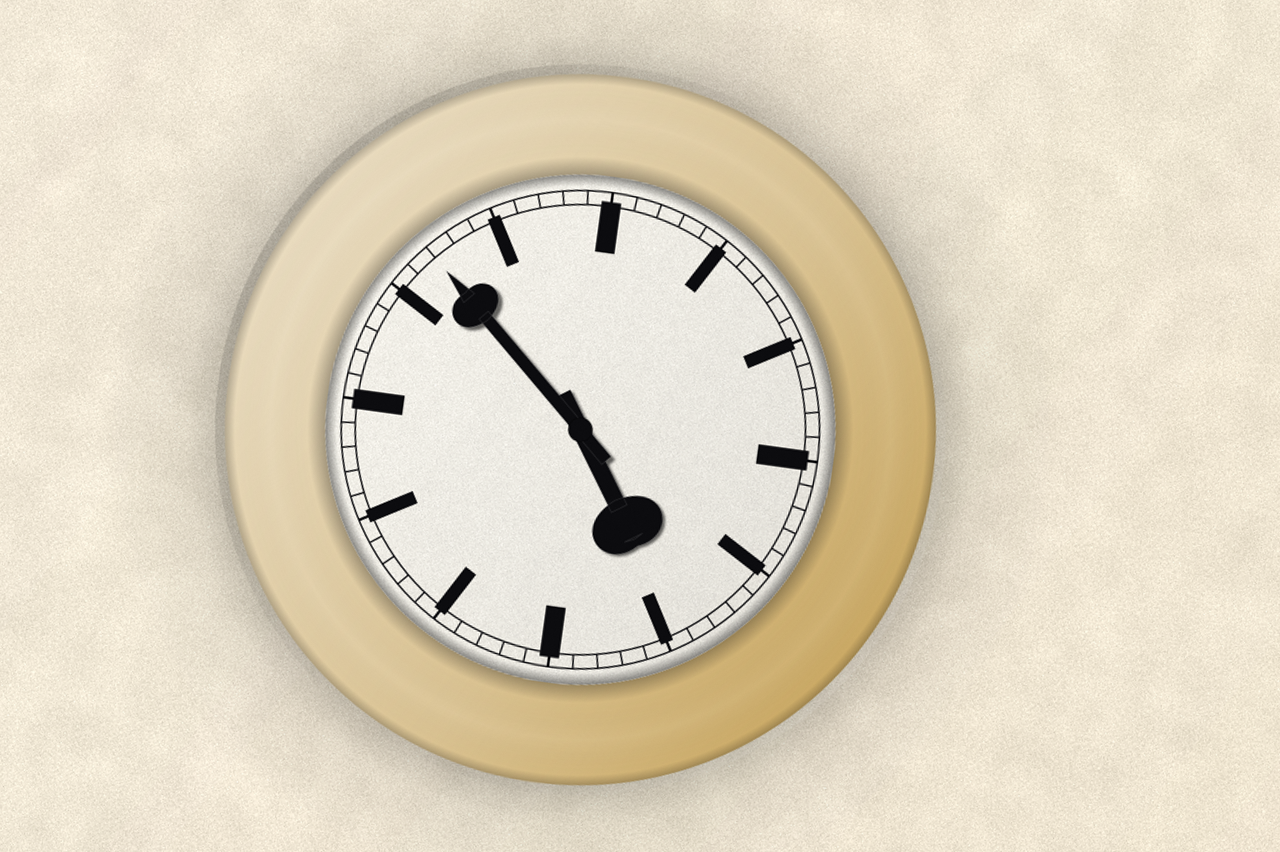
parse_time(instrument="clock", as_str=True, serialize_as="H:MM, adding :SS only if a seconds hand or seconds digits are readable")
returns 4:52
